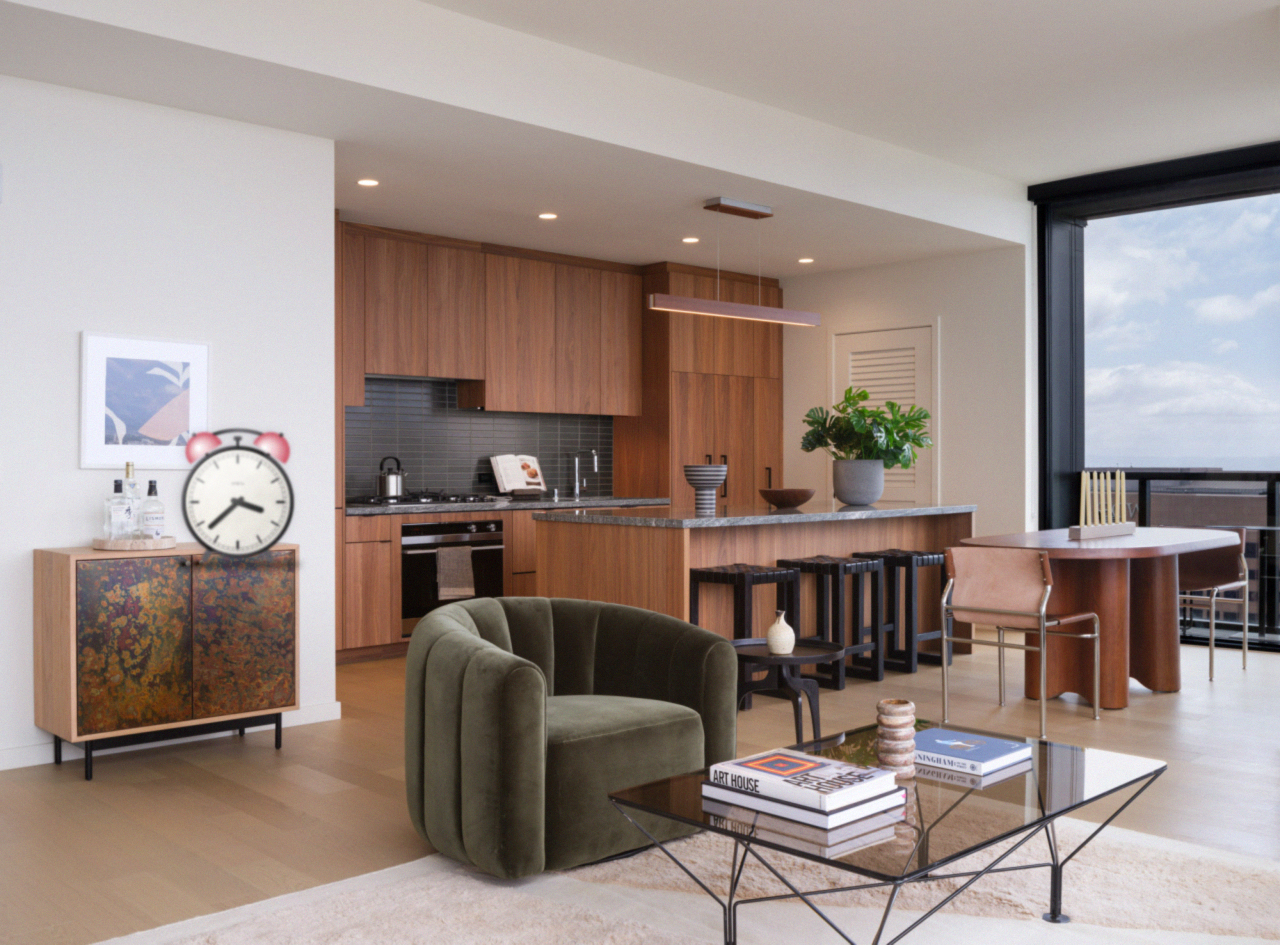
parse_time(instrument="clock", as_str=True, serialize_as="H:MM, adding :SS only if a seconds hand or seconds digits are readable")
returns 3:38
